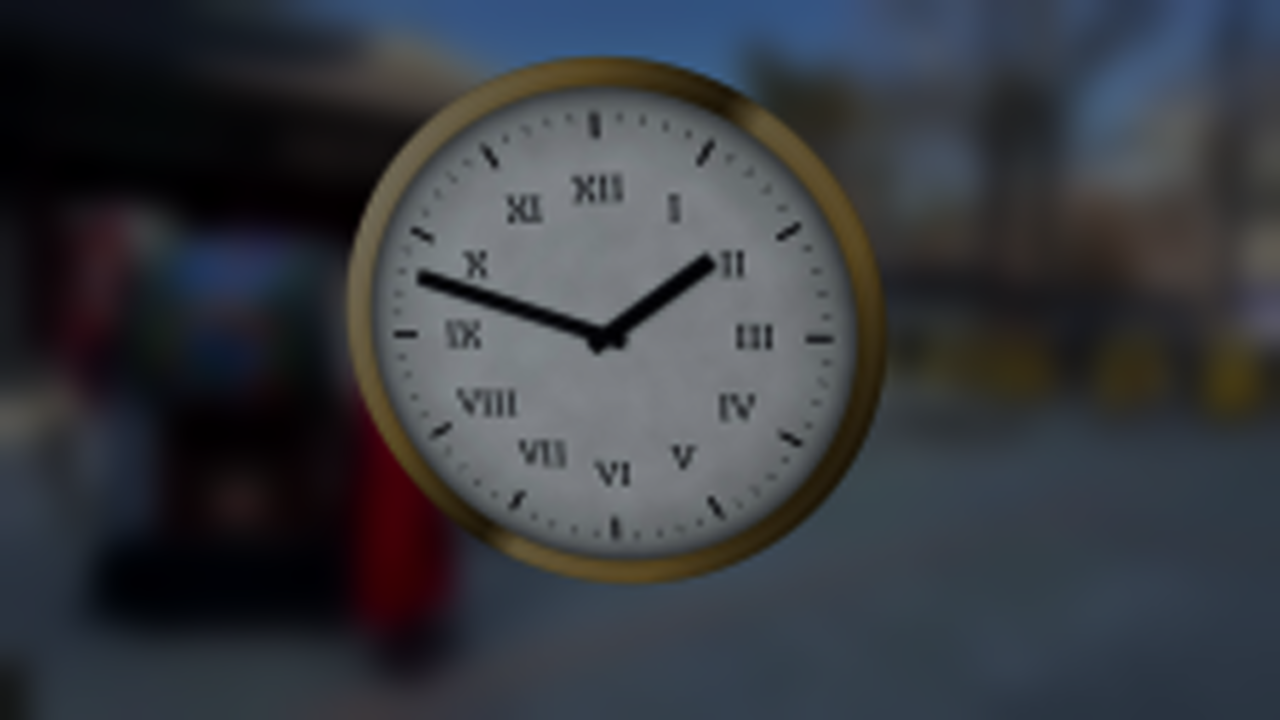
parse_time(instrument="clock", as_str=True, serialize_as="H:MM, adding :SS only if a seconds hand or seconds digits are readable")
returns 1:48
